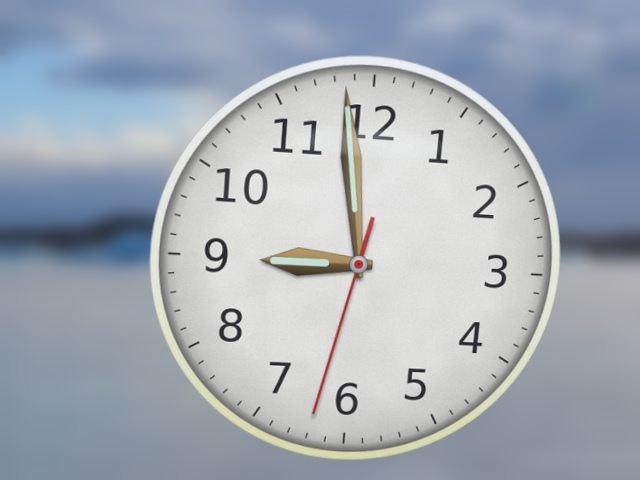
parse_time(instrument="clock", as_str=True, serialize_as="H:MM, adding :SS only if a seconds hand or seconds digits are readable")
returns 8:58:32
